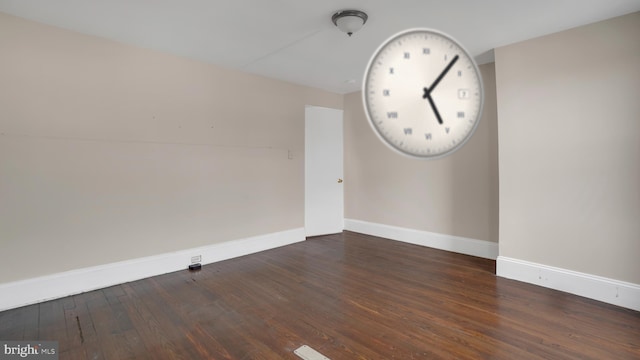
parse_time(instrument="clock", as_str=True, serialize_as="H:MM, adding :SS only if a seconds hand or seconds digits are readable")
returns 5:07
